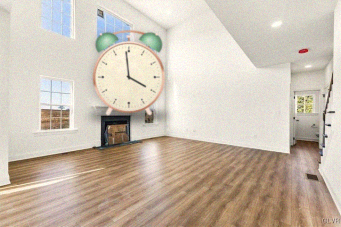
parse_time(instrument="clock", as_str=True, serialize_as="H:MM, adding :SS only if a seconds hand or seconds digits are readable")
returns 3:59
